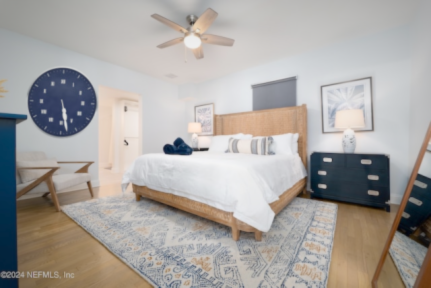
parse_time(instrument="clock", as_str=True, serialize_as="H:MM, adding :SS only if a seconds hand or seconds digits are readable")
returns 5:28
